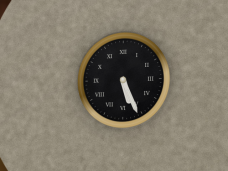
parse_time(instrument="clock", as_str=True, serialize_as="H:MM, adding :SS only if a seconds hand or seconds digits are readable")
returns 5:26
